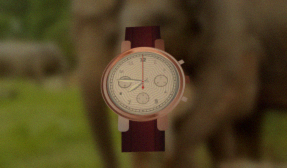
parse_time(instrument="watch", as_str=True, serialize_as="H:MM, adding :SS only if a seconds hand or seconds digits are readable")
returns 7:46
